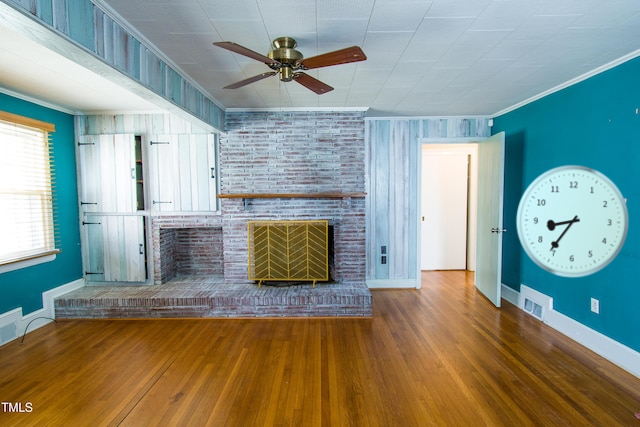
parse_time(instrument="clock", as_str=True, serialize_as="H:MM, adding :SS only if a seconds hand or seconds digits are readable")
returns 8:36
